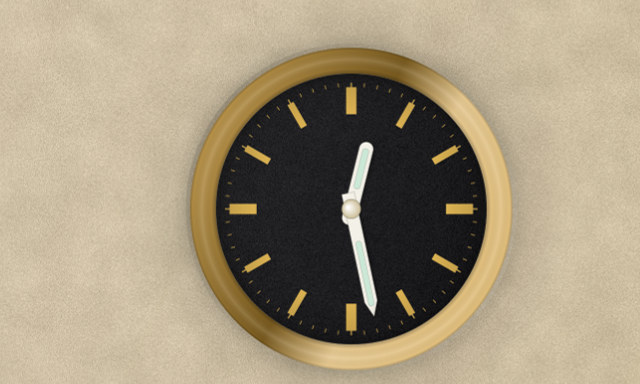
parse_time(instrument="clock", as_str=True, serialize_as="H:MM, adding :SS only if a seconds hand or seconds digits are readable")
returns 12:28
